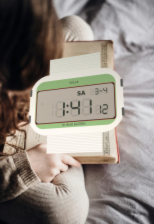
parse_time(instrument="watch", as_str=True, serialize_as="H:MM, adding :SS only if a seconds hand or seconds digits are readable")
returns 1:41:12
